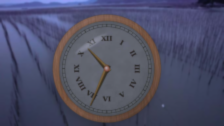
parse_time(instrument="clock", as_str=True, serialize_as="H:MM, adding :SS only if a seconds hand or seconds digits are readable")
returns 10:34
